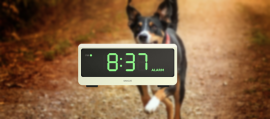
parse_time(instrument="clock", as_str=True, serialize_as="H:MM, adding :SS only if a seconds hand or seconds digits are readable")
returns 8:37
